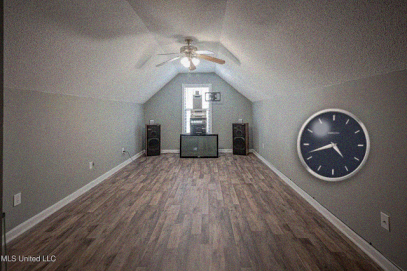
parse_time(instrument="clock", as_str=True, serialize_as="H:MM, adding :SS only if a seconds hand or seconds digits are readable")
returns 4:42
